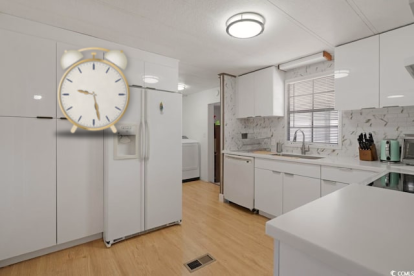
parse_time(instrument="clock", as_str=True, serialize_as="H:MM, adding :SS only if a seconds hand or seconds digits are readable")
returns 9:28
